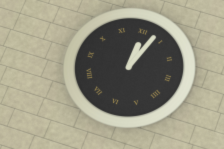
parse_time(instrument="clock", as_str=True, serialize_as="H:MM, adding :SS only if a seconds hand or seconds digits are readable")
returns 12:03
